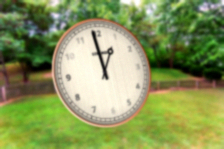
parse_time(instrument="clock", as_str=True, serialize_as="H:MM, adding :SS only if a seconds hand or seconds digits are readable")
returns 12:59
